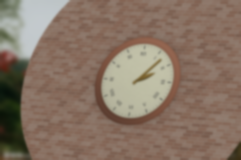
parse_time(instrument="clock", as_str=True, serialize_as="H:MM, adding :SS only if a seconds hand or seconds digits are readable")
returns 2:07
